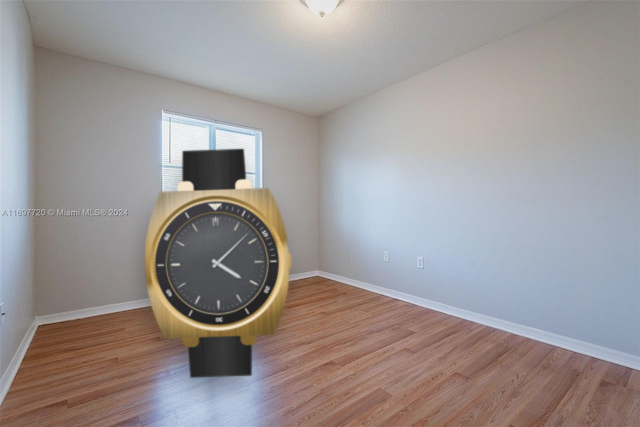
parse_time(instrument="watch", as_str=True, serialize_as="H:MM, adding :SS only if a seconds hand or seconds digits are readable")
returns 4:08
